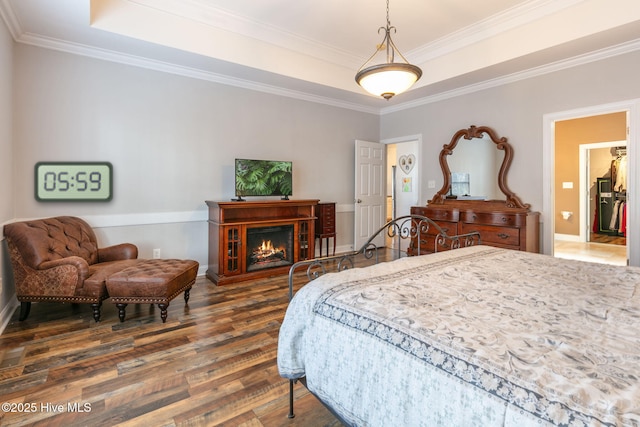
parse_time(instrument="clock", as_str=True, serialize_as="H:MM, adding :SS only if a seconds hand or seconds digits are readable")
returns 5:59
